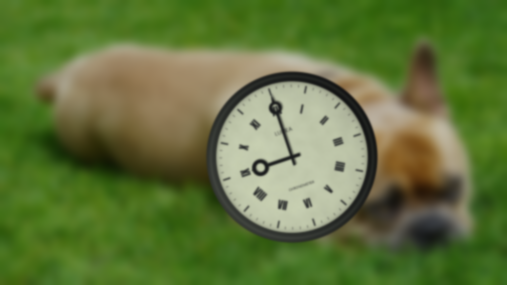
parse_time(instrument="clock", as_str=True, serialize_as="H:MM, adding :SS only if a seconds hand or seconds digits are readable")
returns 9:00
